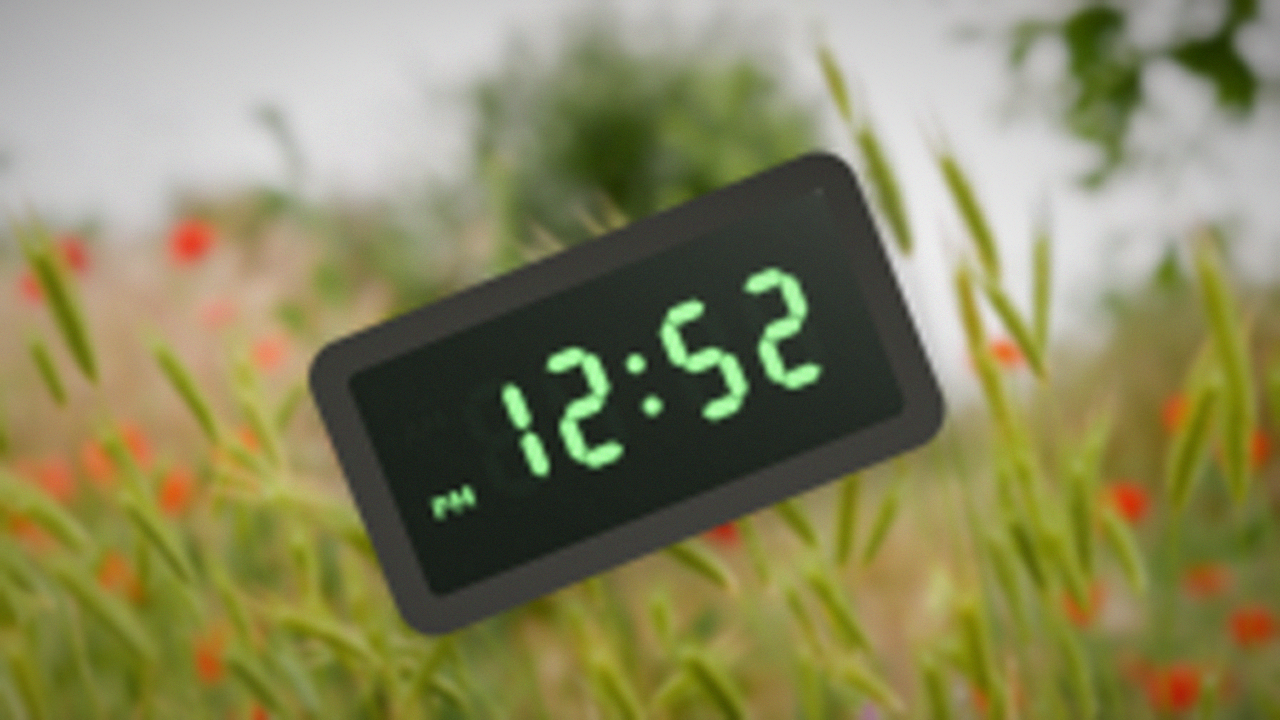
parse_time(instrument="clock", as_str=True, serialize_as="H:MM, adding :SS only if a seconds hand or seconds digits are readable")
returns 12:52
